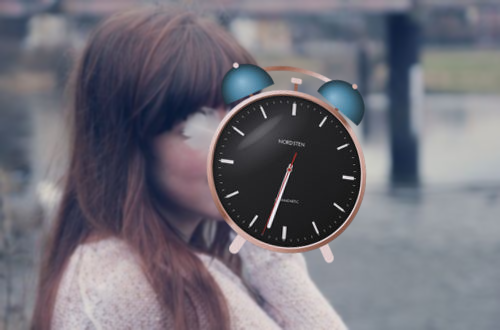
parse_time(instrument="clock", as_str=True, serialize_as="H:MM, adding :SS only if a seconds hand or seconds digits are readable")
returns 6:32:33
